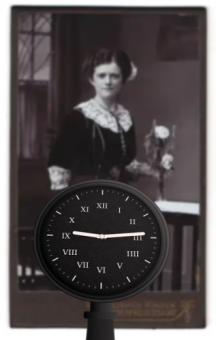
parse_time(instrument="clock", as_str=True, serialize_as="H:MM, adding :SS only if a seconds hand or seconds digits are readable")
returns 9:14
